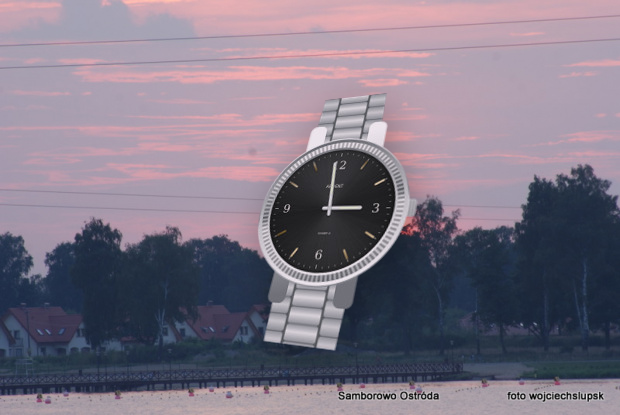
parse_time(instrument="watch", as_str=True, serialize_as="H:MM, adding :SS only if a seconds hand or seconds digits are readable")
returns 2:59
